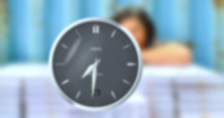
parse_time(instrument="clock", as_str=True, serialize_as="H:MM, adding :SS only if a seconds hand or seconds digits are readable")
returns 7:31
